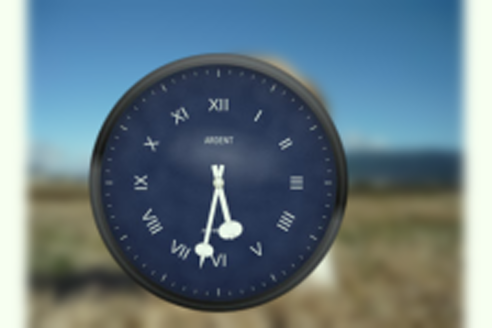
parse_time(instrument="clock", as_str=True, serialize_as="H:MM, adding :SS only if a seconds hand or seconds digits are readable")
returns 5:32
